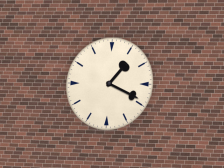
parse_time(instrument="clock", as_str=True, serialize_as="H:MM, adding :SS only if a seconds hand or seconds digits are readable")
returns 1:19
